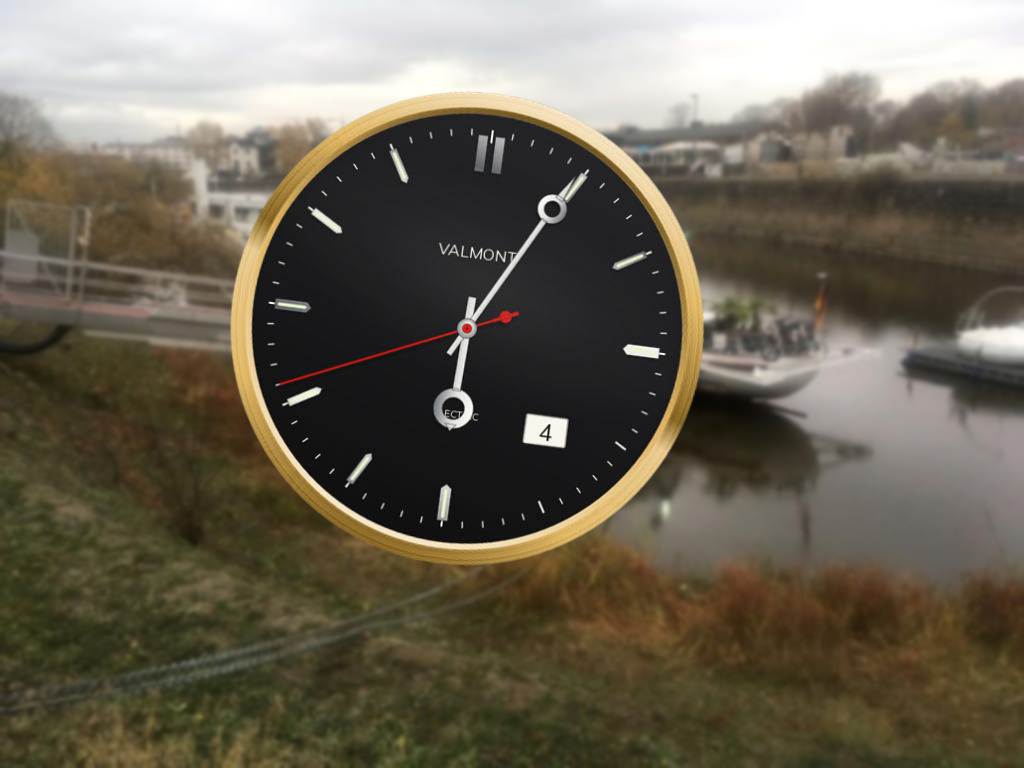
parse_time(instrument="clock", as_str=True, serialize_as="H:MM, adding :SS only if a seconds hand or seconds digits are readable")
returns 6:04:41
